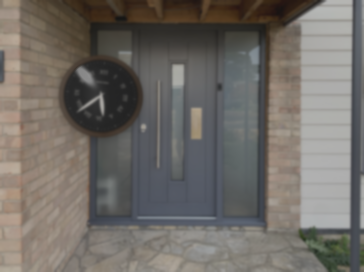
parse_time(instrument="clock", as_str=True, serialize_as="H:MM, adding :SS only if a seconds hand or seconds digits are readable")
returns 5:38
